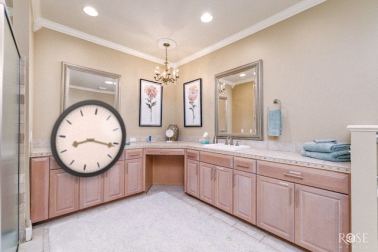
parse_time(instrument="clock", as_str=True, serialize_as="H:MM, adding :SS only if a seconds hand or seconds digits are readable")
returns 8:16
